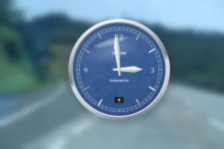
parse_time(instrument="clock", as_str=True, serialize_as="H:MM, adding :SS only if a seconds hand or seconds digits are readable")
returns 2:59
